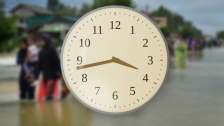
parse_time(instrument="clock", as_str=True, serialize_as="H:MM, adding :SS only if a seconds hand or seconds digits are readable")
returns 3:43
